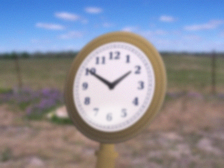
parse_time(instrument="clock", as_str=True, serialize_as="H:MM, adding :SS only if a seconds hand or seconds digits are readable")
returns 1:50
